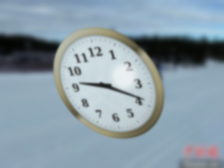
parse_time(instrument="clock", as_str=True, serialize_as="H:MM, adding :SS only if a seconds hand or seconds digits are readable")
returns 9:19
